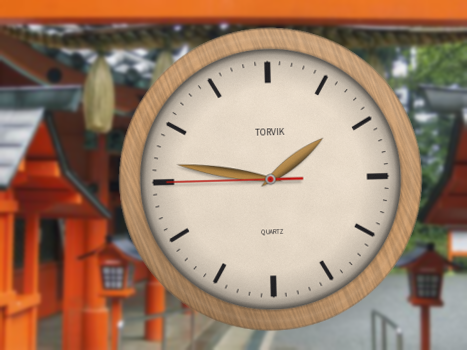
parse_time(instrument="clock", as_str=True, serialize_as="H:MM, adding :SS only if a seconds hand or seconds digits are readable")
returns 1:46:45
